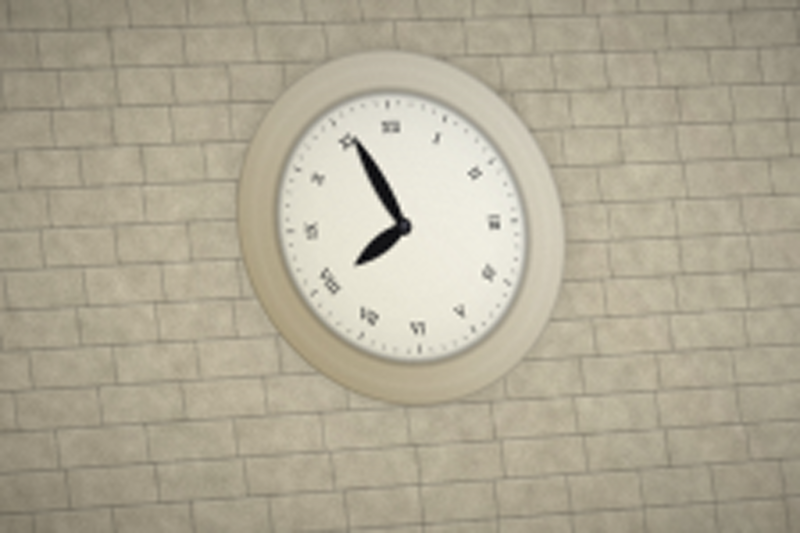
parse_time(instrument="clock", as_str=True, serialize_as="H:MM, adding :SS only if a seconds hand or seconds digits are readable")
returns 7:56
